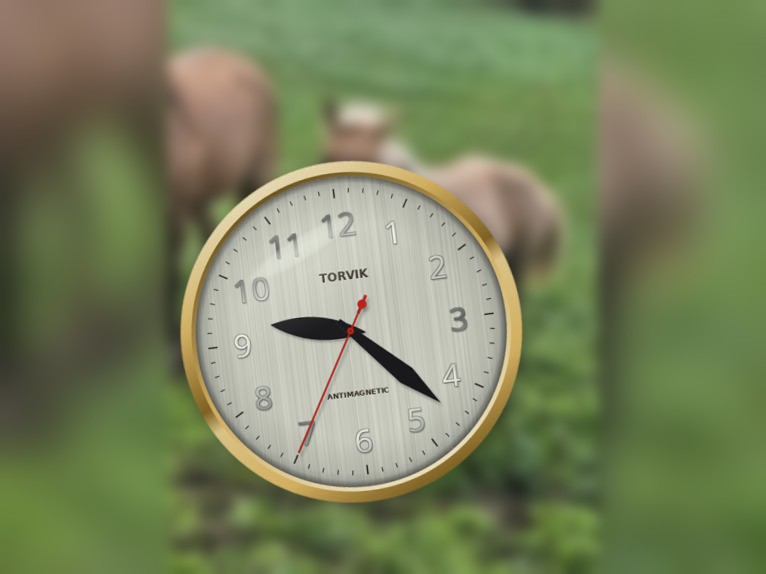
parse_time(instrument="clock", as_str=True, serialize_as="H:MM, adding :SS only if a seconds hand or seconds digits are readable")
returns 9:22:35
